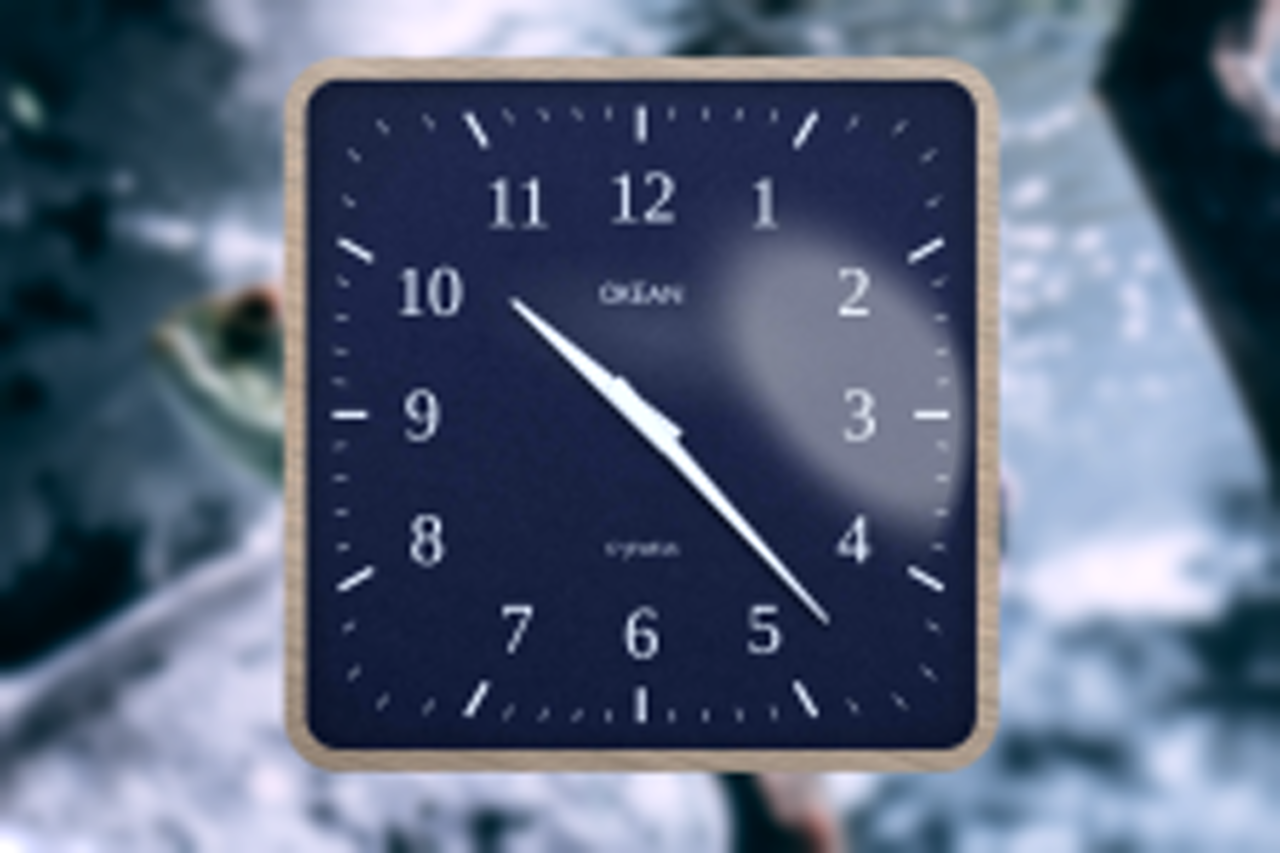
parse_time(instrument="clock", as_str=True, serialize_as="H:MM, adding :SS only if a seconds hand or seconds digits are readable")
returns 10:23
